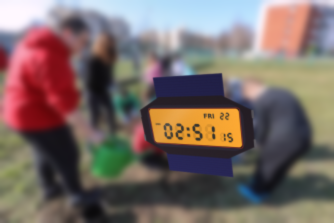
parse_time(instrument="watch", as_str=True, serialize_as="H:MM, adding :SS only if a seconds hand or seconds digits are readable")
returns 2:51
